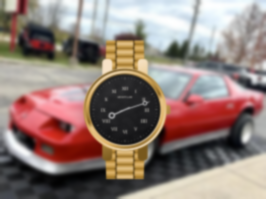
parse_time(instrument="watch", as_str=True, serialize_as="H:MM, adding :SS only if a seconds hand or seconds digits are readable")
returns 8:12
